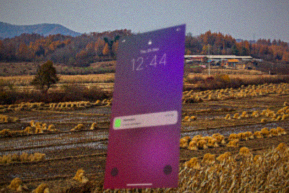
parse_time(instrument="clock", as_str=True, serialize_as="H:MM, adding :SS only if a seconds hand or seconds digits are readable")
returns 12:44
